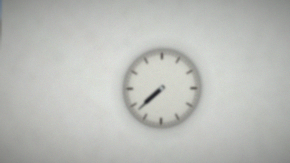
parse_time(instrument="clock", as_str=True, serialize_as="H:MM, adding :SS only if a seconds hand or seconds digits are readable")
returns 7:38
